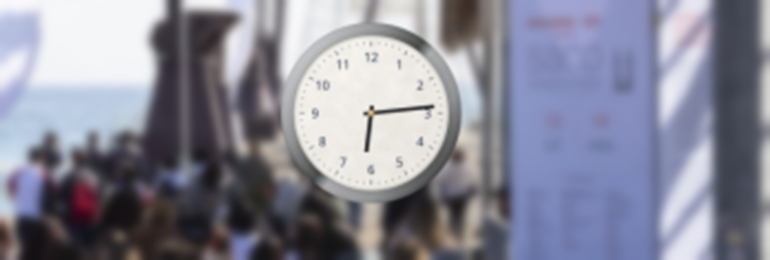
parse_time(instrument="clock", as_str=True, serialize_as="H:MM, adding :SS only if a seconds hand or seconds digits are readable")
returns 6:14
